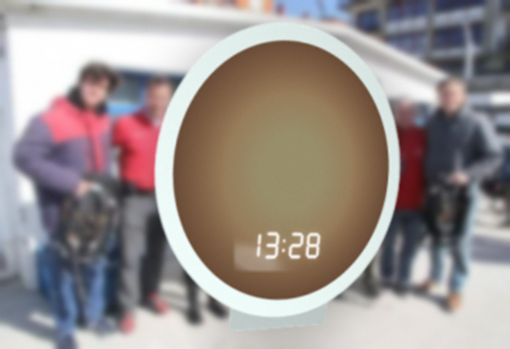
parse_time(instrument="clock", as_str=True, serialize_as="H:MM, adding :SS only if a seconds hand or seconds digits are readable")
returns 13:28
